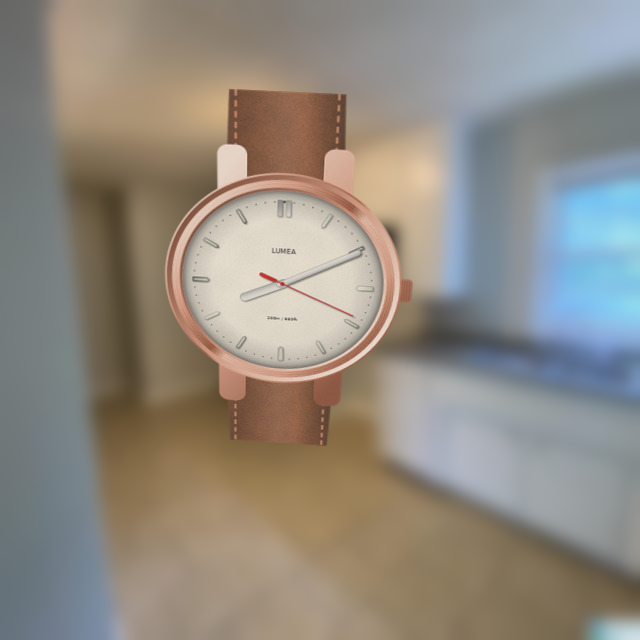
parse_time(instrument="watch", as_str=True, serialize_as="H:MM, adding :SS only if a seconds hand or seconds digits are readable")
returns 8:10:19
